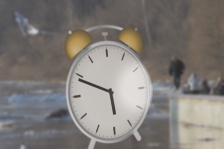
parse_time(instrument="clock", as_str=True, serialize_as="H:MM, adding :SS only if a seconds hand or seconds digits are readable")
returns 5:49
